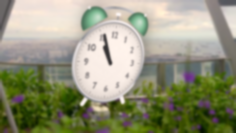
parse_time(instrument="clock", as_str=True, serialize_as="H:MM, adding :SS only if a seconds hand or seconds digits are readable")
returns 10:56
